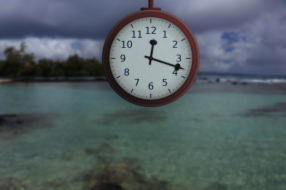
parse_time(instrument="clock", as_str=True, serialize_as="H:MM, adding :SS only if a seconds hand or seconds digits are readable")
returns 12:18
